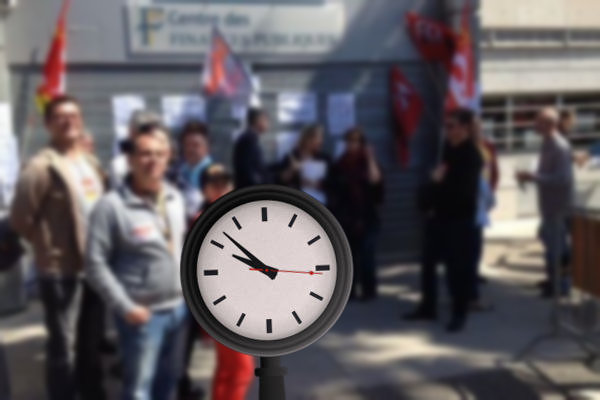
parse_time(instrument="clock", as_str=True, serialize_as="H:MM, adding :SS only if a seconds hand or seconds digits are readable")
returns 9:52:16
